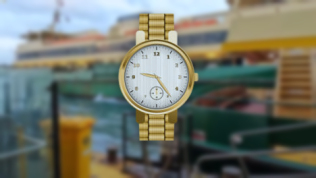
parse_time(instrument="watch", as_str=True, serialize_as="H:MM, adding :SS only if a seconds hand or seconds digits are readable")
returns 9:24
